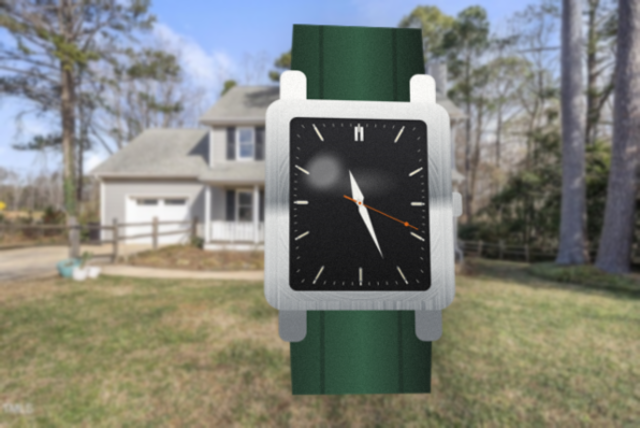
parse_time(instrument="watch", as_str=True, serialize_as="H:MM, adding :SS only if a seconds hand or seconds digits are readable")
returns 11:26:19
